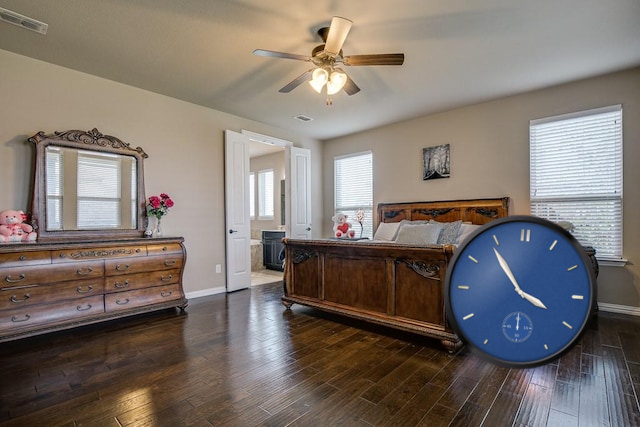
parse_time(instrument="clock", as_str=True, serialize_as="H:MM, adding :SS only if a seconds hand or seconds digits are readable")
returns 3:54
